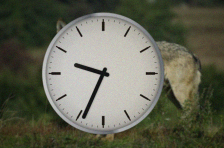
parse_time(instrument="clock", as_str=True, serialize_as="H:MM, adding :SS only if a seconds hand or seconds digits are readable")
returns 9:34
